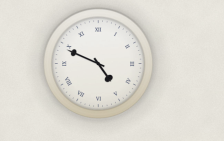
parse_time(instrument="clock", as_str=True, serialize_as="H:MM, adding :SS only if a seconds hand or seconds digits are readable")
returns 4:49
